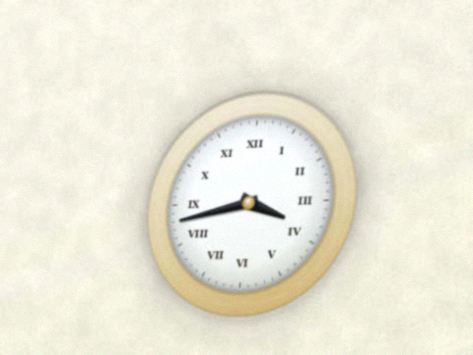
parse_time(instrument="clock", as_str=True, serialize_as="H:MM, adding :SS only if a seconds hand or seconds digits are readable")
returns 3:43
